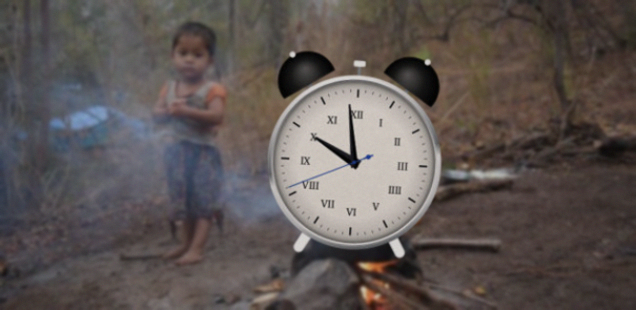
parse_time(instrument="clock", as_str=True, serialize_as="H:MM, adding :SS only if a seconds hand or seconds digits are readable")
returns 9:58:41
